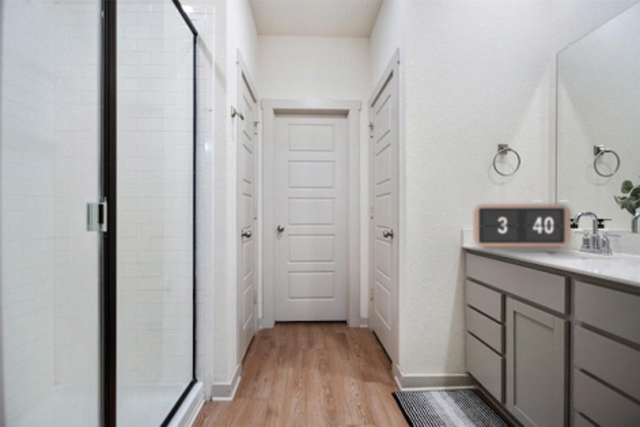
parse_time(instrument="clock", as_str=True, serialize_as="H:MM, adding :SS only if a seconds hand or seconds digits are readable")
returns 3:40
